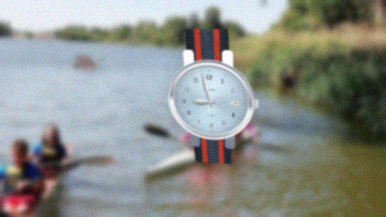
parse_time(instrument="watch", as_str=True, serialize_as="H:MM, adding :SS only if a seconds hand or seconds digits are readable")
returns 8:58
